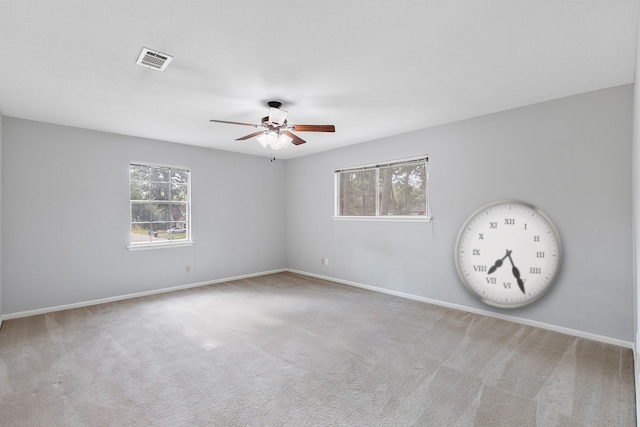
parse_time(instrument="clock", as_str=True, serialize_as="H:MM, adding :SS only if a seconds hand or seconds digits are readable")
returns 7:26
